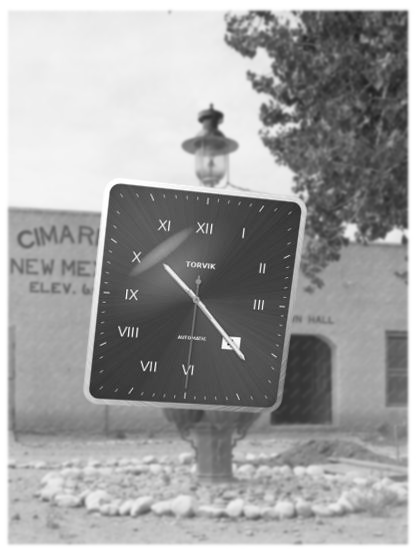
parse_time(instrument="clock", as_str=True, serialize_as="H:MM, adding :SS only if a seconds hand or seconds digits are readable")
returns 10:22:30
